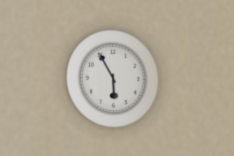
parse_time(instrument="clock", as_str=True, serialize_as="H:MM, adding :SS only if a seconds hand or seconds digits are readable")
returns 5:55
